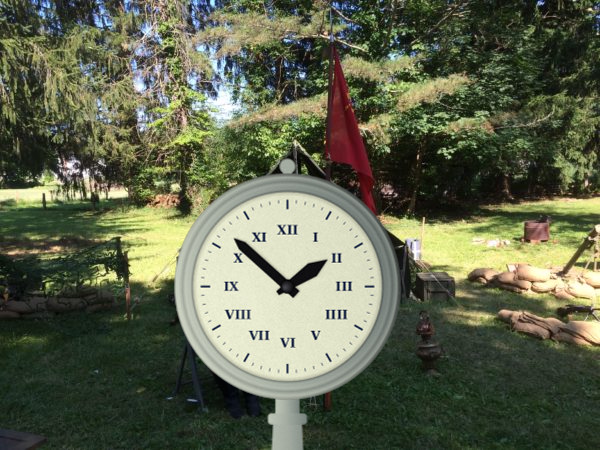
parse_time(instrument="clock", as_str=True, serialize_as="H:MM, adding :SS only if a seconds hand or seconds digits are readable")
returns 1:52
